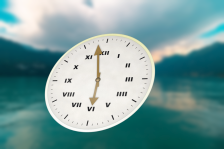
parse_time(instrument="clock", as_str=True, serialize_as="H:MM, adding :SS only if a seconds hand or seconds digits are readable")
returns 5:58
